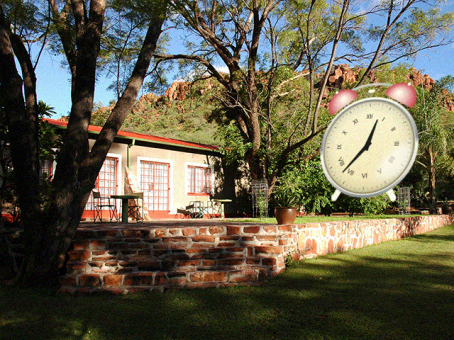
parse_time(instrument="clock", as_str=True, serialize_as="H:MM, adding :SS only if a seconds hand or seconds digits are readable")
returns 12:37
